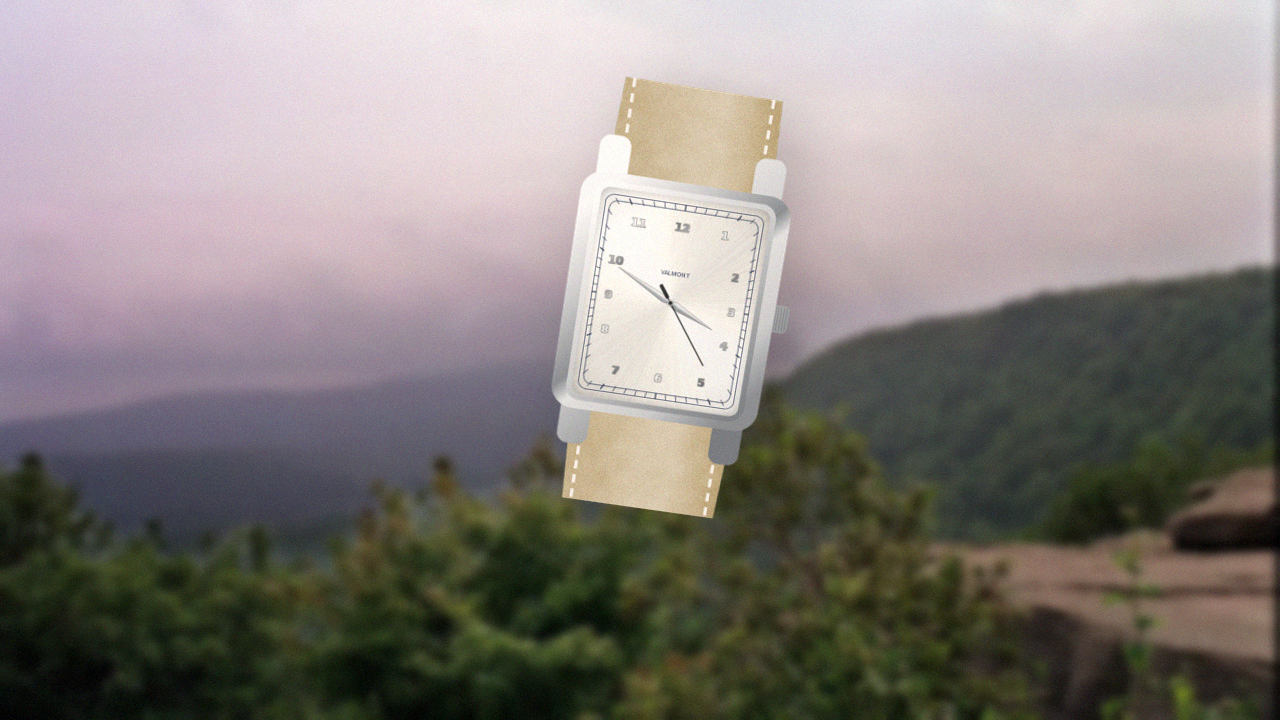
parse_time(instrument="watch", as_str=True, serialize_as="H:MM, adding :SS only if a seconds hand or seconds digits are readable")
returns 3:49:24
